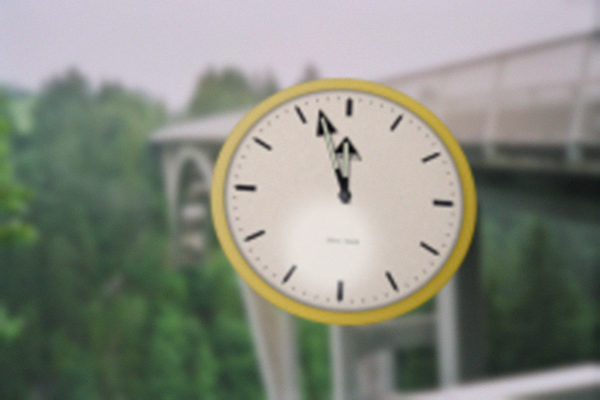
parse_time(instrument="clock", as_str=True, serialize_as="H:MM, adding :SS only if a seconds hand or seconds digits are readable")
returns 11:57
